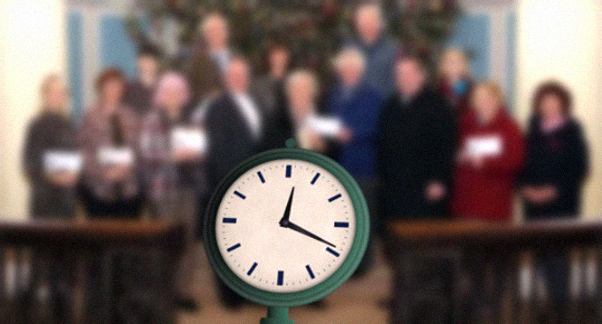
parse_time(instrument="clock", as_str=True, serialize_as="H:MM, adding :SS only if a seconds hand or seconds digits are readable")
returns 12:19
